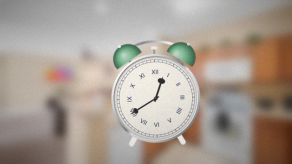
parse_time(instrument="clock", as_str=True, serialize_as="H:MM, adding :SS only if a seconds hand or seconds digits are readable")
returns 12:40
